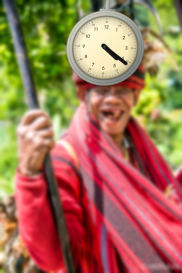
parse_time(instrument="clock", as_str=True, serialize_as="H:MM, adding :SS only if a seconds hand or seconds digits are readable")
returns 4:21
